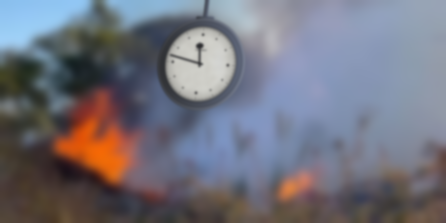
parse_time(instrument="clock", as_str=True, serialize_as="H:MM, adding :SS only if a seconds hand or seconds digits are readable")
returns 11:47
